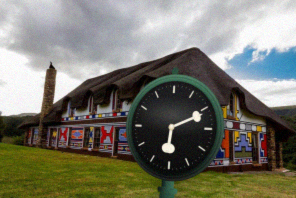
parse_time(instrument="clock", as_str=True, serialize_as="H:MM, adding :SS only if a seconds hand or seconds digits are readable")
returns 6:11
